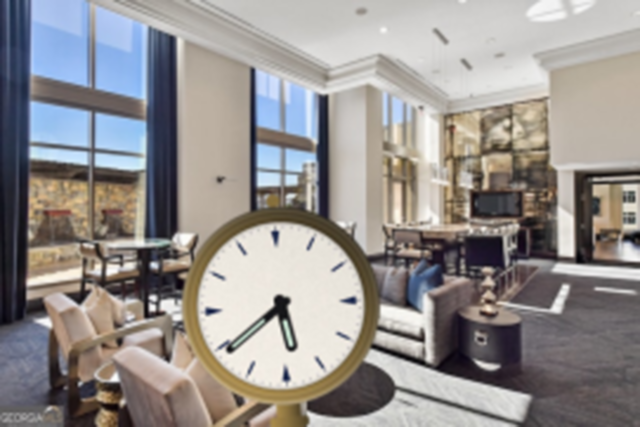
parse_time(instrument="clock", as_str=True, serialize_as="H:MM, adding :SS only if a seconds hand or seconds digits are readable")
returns 5:39
